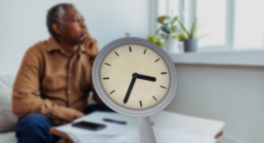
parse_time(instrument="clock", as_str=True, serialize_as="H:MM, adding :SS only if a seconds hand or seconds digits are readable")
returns 3:35
